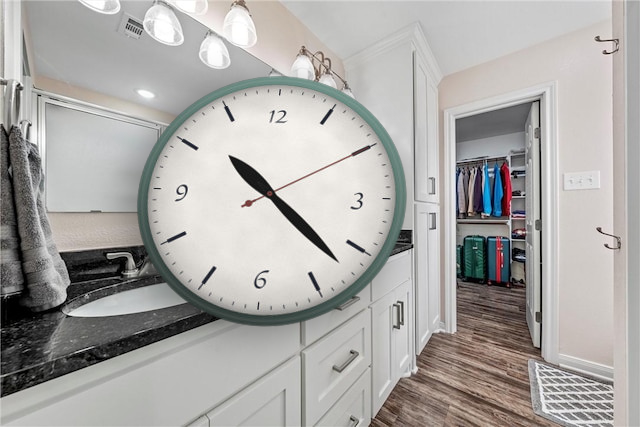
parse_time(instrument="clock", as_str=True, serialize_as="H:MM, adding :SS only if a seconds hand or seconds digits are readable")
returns 10:22:10
